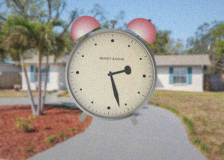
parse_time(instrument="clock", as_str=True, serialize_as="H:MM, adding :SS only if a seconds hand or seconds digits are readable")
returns 2:27
